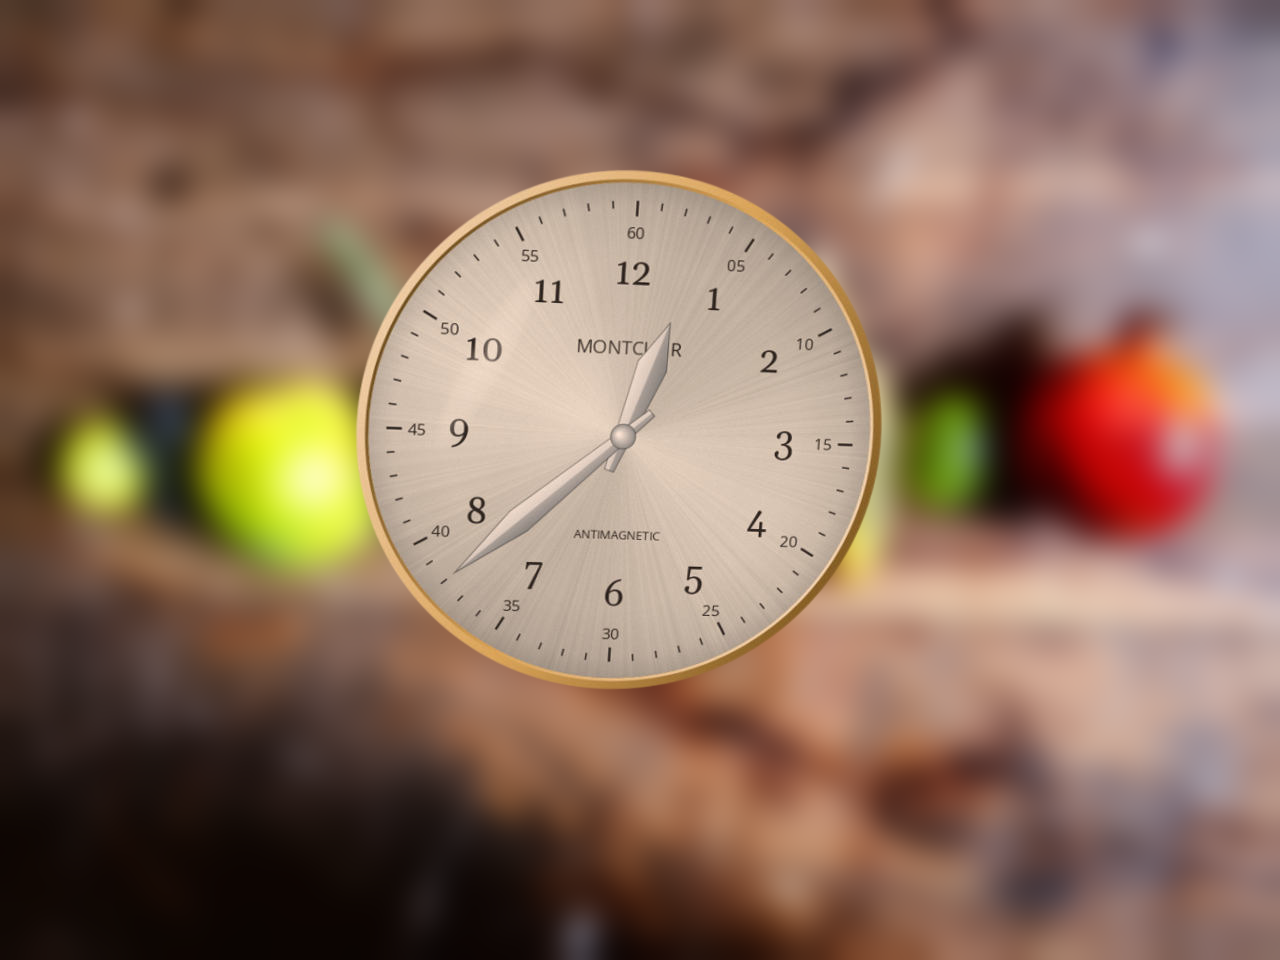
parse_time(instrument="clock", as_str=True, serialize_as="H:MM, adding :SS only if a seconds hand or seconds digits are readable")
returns 12:38
